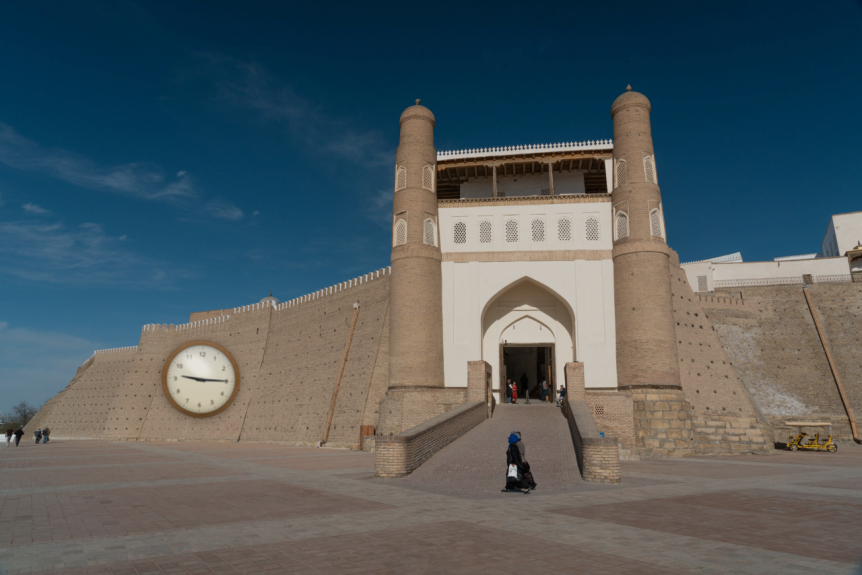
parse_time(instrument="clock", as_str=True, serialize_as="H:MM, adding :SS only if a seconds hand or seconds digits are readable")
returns 9:15
